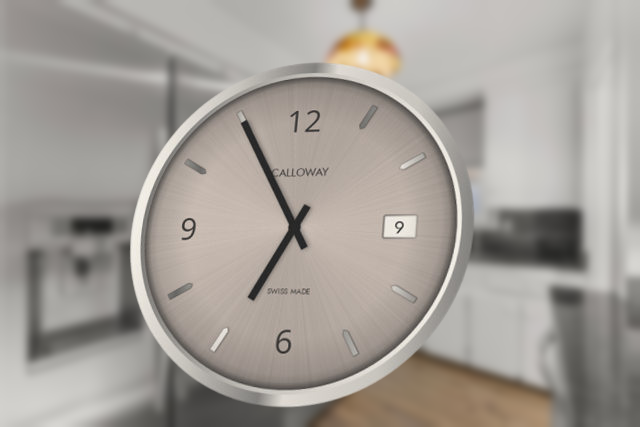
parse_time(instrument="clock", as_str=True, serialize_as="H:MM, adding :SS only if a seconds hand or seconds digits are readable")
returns 6:55
